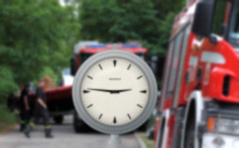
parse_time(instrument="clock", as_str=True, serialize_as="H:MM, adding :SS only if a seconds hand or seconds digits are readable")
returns 2:46
